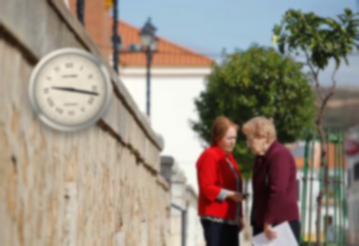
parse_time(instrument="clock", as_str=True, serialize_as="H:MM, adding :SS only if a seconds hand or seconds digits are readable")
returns 9:17
